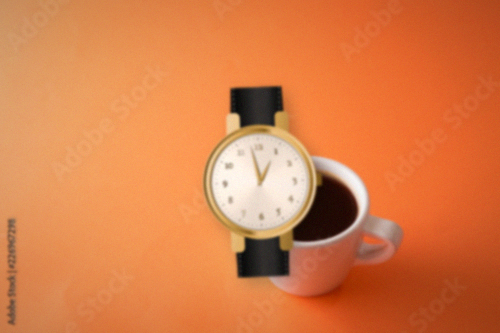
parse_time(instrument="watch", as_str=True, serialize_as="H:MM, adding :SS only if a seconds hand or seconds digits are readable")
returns 12:58
